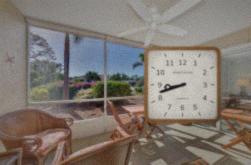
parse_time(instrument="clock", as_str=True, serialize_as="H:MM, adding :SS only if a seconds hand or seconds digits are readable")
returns 8:42
